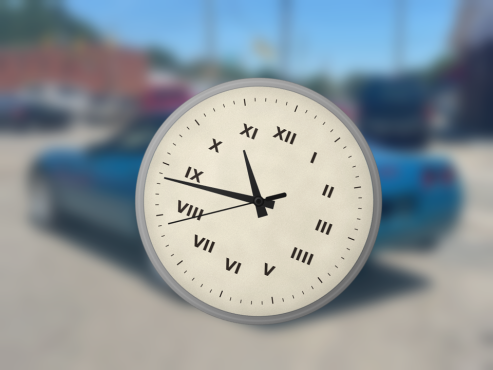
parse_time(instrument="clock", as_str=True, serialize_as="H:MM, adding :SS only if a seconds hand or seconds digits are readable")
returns 10:43:39
